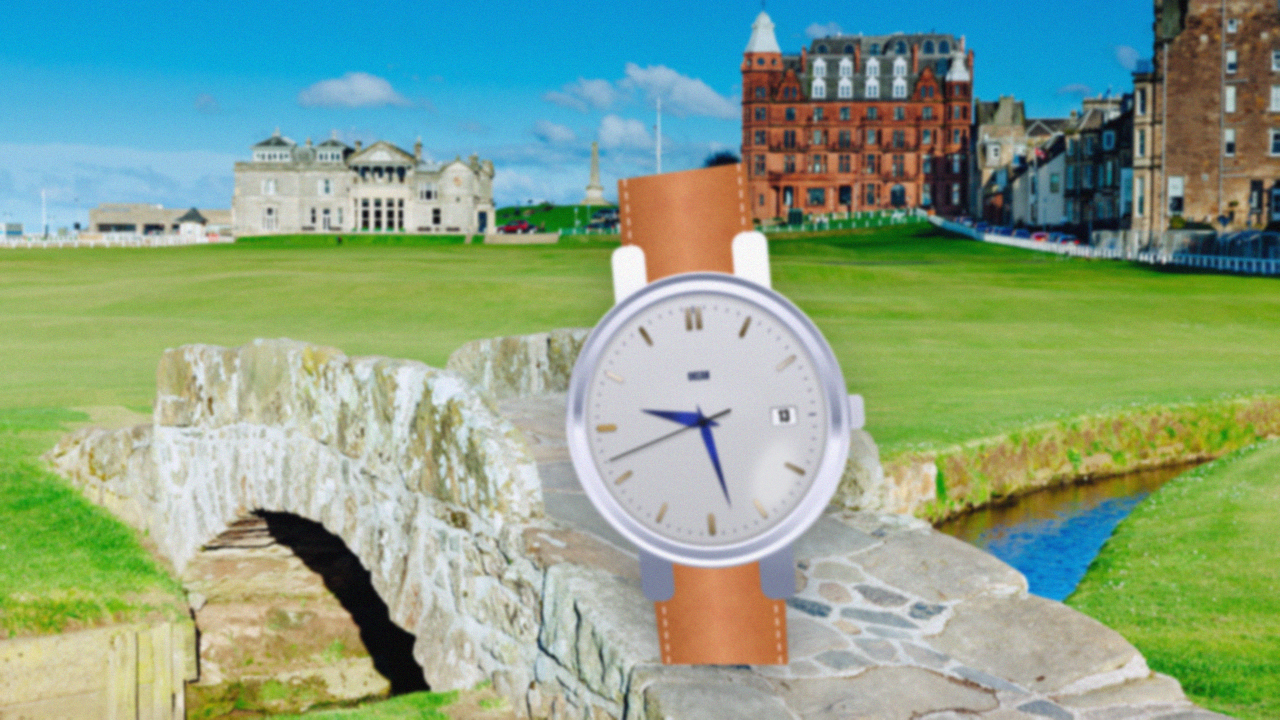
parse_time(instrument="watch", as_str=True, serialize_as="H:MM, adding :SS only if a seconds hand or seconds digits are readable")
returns 9:27:42
